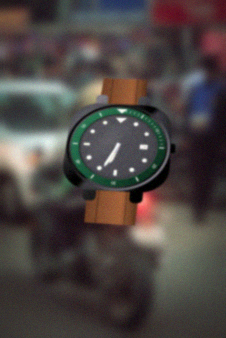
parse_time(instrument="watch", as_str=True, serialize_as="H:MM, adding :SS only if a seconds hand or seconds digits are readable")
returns 6:34
